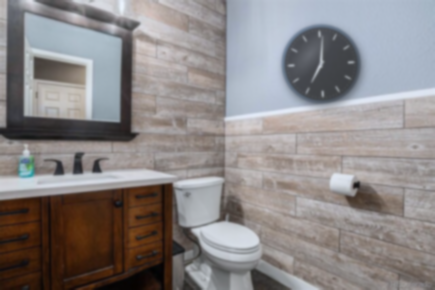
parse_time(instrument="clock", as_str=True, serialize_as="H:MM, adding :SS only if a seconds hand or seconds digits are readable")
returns 7:01
